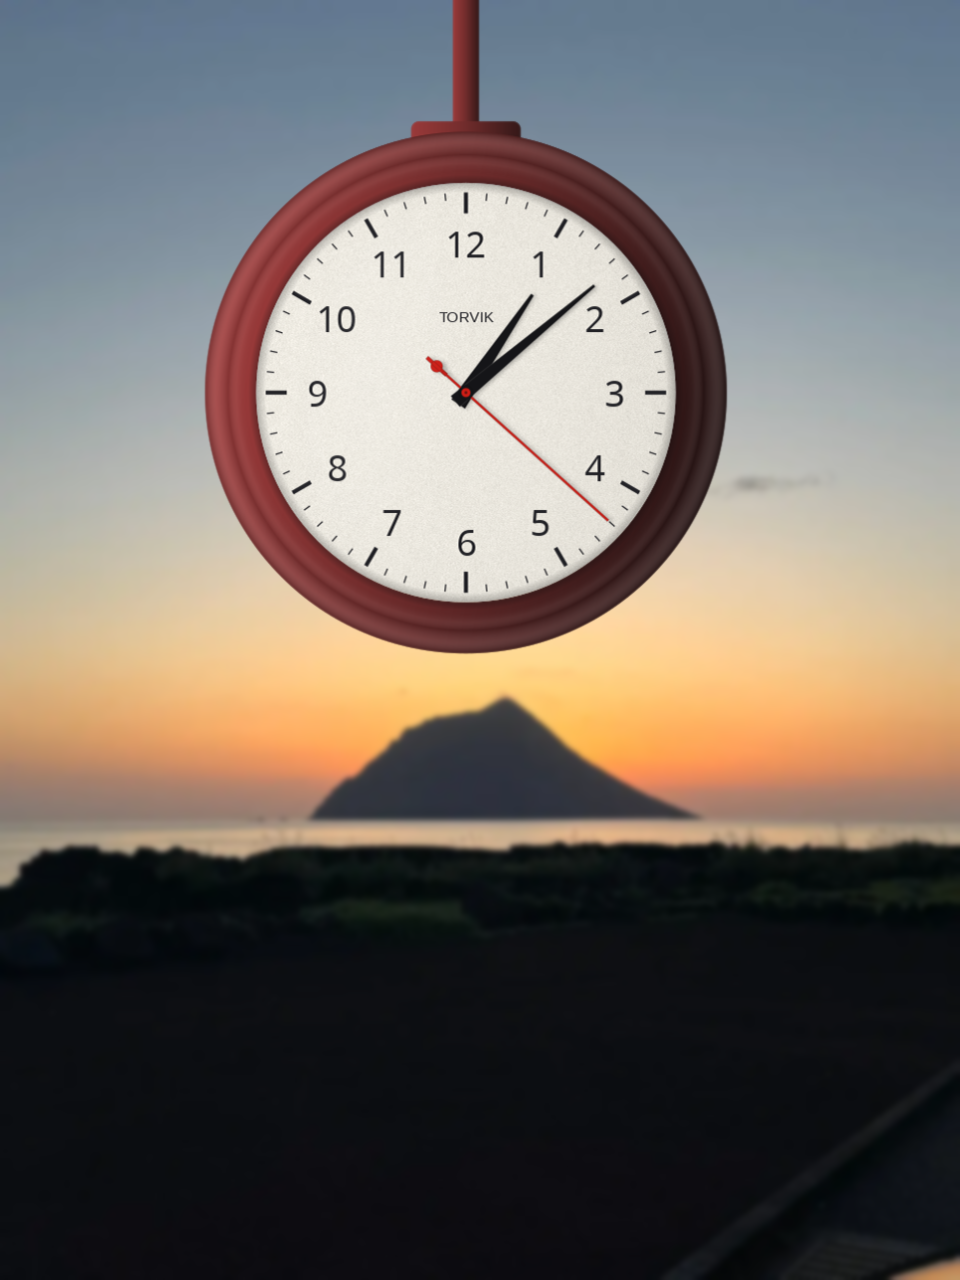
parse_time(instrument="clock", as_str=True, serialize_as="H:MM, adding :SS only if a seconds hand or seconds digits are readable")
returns 1:08:22
